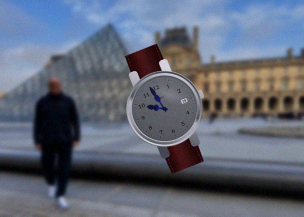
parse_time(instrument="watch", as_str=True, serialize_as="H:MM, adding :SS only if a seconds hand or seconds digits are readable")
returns 9:58
